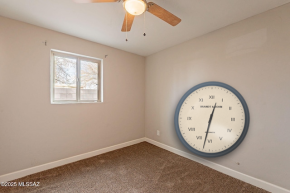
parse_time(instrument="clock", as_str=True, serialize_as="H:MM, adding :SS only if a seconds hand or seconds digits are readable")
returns 12:32
